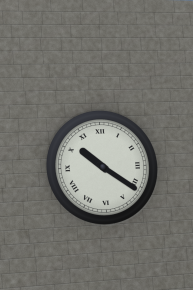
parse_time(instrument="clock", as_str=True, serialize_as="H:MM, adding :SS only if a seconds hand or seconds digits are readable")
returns 10:21
